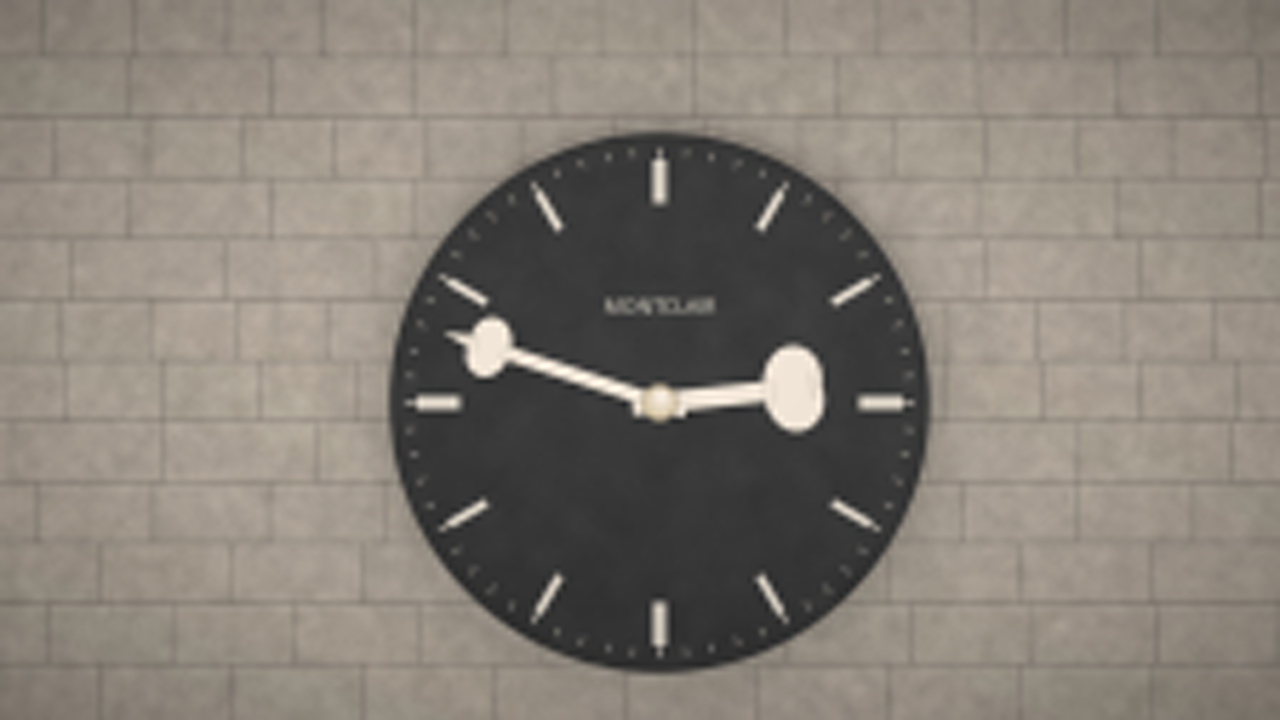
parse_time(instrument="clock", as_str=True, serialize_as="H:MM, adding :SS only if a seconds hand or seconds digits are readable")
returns 2:48
